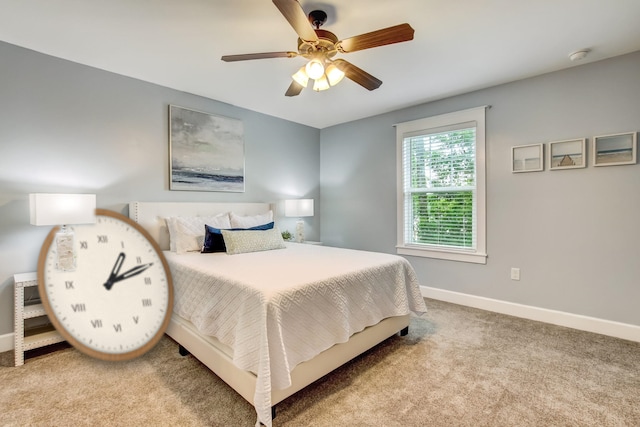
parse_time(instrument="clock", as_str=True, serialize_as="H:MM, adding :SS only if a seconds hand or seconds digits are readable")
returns 1:12
